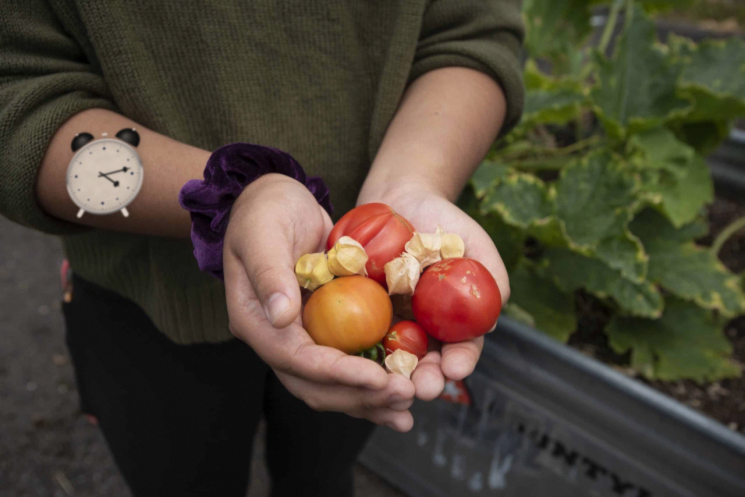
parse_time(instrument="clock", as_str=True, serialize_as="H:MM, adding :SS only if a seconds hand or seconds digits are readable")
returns 4:13
